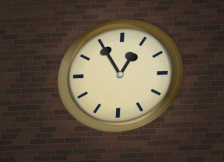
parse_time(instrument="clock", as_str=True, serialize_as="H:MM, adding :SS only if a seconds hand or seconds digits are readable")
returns 12:55
